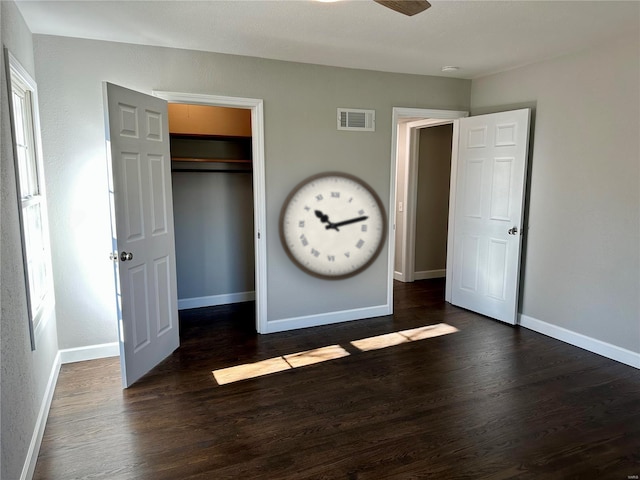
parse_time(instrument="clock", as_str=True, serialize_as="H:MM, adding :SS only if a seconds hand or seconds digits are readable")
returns 10:12
